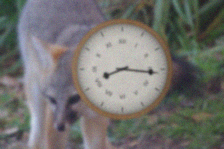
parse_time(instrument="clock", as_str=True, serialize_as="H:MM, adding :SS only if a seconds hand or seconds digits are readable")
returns 8:16
